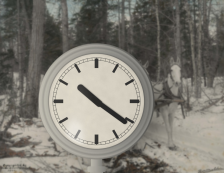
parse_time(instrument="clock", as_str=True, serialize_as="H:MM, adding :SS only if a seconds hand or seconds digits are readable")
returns 10:21
